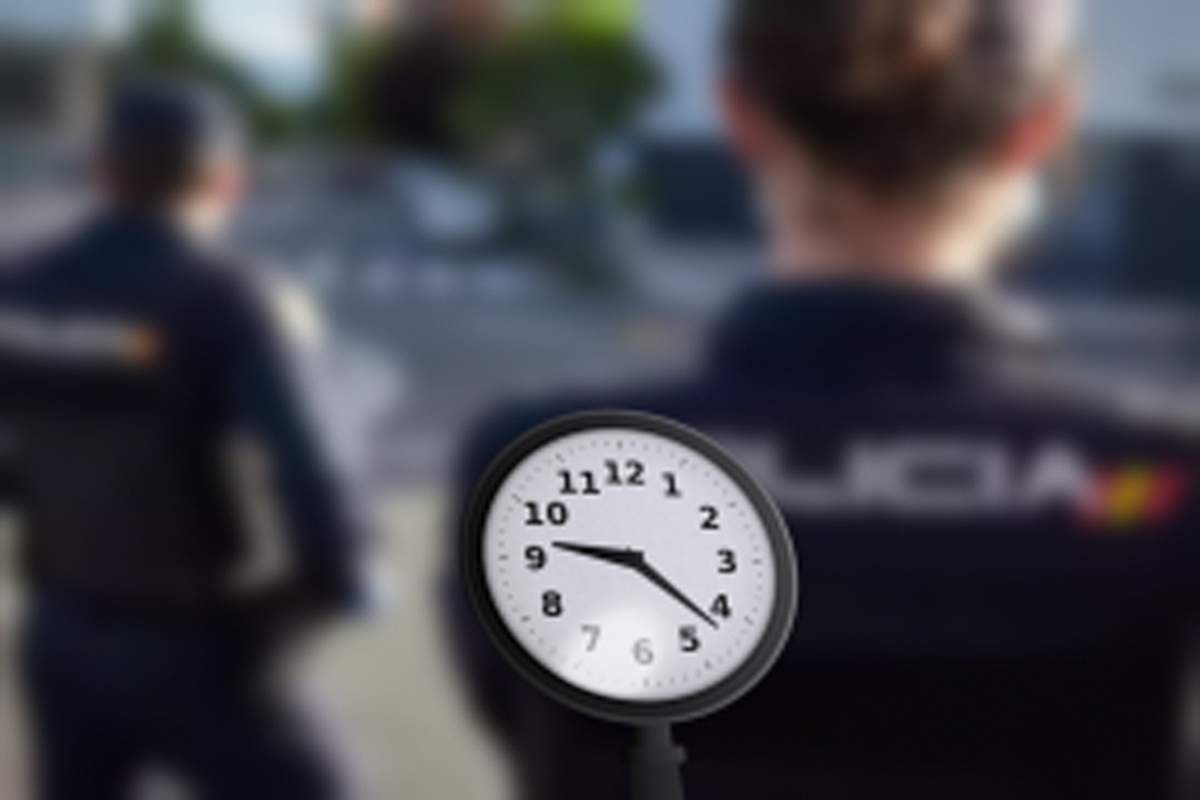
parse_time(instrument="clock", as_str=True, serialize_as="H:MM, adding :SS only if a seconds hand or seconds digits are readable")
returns 9:22
